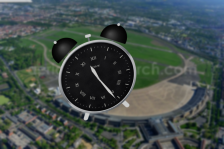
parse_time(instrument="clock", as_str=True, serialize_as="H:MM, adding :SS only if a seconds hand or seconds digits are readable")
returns 11:26
